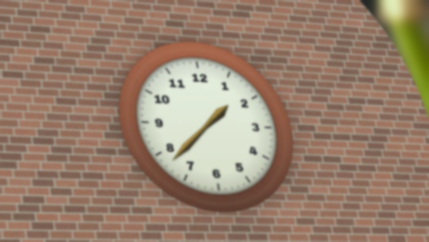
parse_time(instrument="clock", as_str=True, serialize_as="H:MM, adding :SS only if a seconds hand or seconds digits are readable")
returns 1:38
